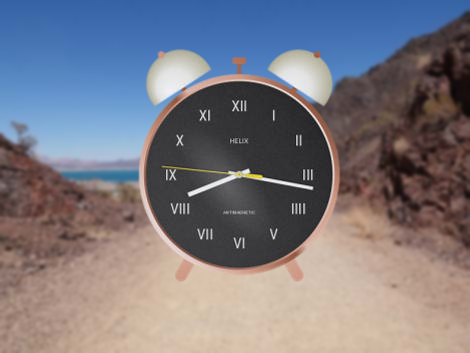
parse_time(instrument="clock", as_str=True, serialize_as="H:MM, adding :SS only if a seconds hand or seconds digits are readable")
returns 8:16:46
